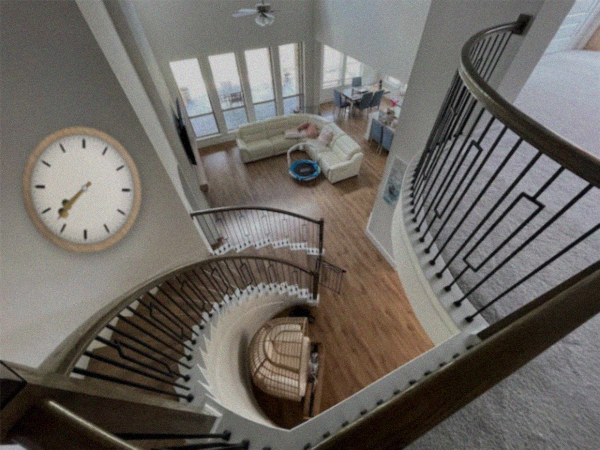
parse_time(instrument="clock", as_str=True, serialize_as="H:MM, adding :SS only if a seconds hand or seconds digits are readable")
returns 7:37
